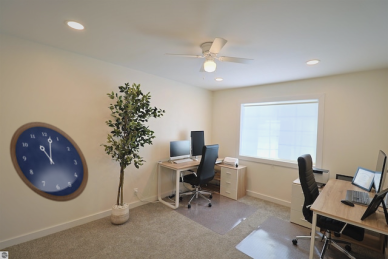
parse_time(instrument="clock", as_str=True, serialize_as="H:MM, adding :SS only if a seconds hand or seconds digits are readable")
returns 11:02
